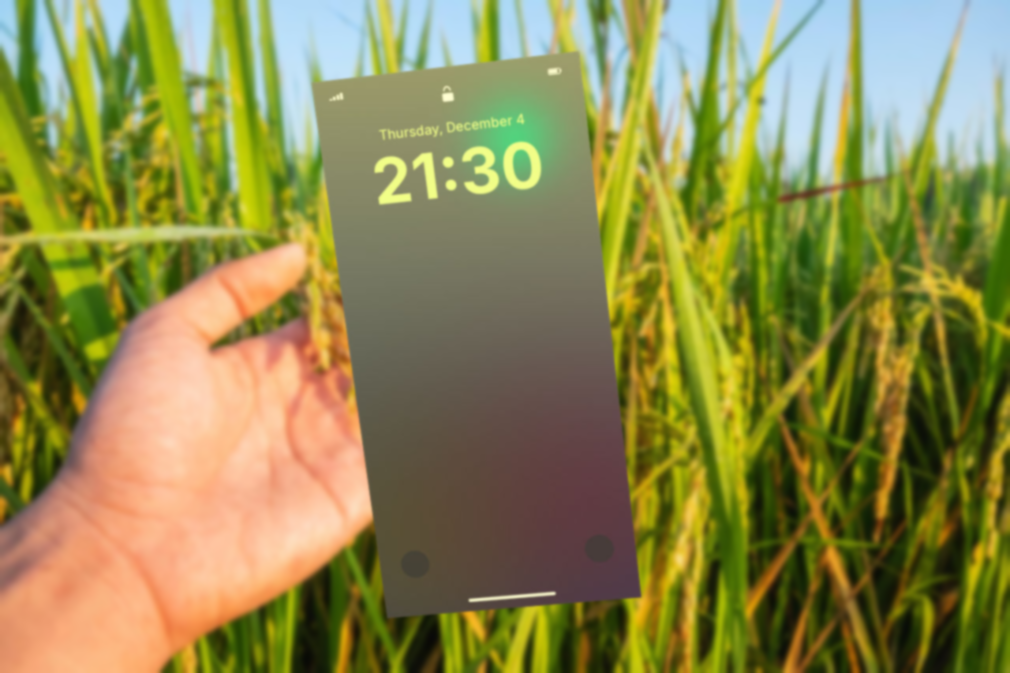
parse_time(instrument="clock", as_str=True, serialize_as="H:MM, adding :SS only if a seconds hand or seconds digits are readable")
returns 21:30
